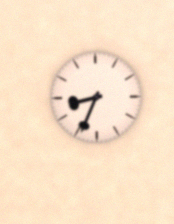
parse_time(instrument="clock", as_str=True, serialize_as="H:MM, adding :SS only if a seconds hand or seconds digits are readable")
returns 8:34
